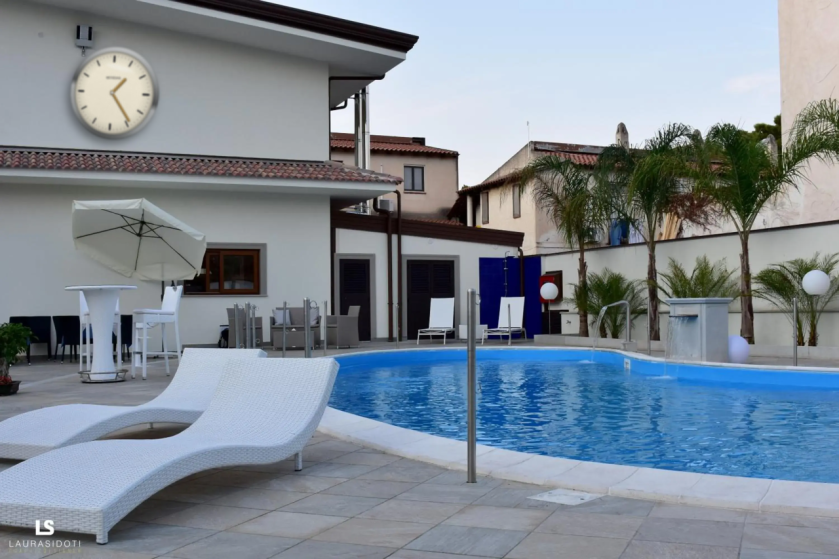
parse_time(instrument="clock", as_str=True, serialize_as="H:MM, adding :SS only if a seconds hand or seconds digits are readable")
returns 1:24
